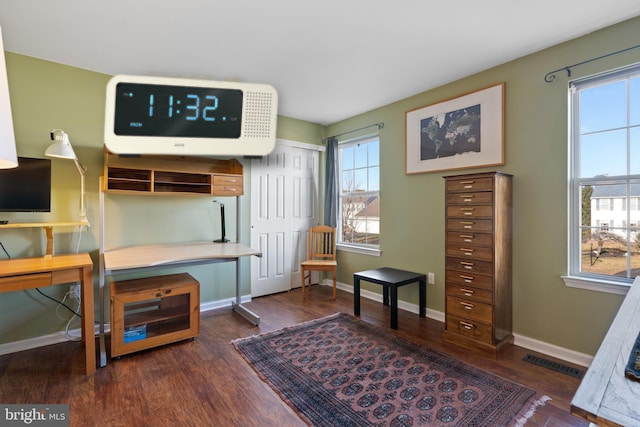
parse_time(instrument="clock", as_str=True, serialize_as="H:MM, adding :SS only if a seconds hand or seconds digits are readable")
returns 11:32
